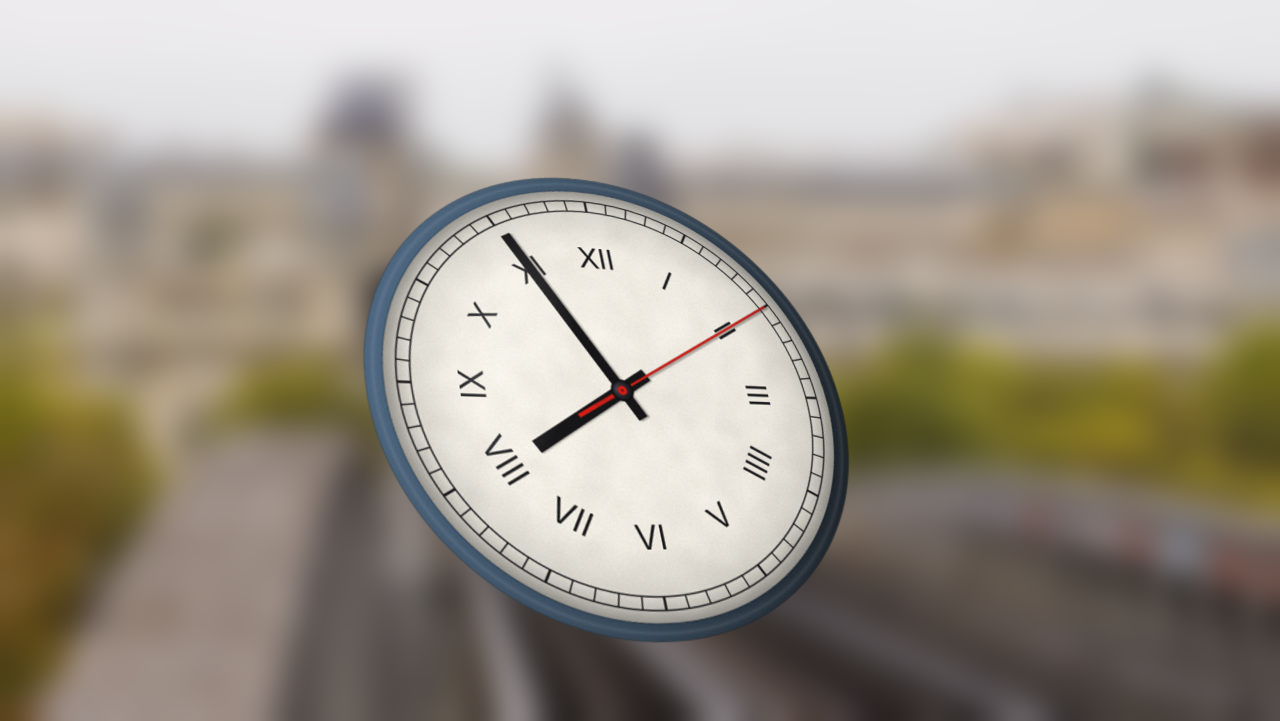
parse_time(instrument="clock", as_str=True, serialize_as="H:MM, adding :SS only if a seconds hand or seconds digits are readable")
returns 7:55:10
